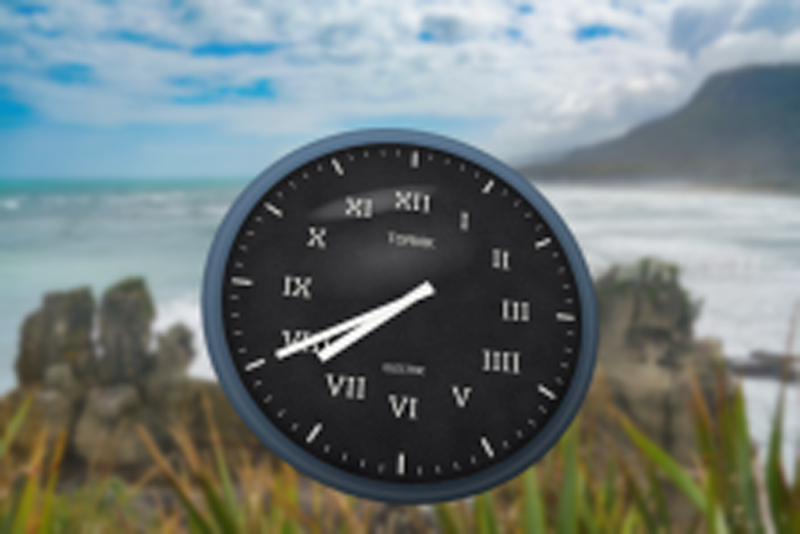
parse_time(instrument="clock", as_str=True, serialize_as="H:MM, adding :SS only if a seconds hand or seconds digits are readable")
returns 7:40
